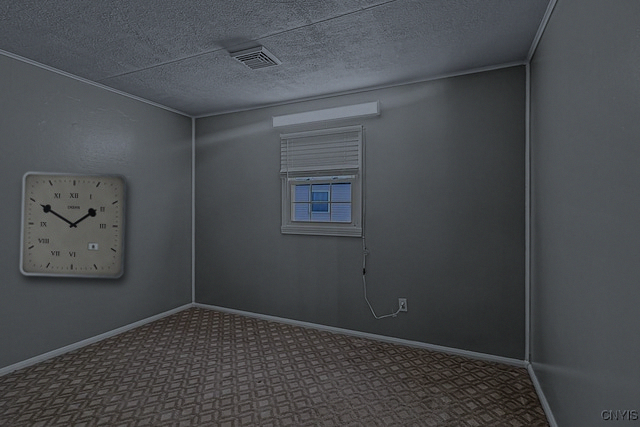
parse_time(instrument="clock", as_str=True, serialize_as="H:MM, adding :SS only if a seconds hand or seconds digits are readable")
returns 1:50
